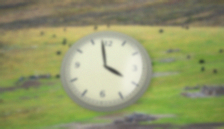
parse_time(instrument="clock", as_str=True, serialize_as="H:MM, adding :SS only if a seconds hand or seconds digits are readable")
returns 3:58
